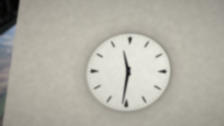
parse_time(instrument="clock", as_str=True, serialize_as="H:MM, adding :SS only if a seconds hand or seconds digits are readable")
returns 11:31
